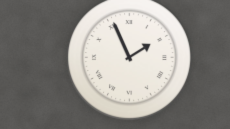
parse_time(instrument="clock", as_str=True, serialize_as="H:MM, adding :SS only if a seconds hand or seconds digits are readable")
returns 1:56
